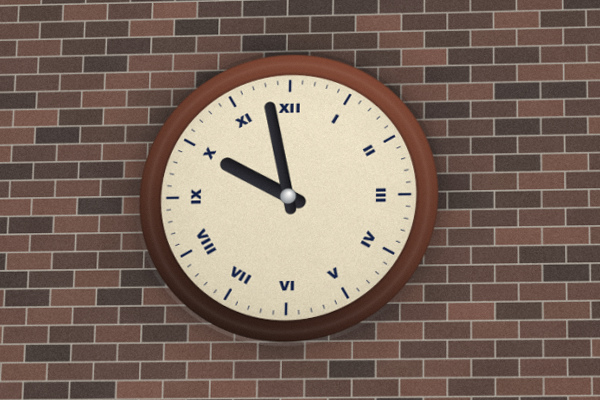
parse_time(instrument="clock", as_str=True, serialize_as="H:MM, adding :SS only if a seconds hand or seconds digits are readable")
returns 9:58
